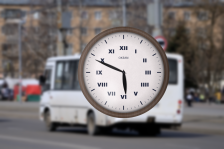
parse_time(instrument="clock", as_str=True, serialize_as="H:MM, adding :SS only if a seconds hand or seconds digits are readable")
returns 5:49
